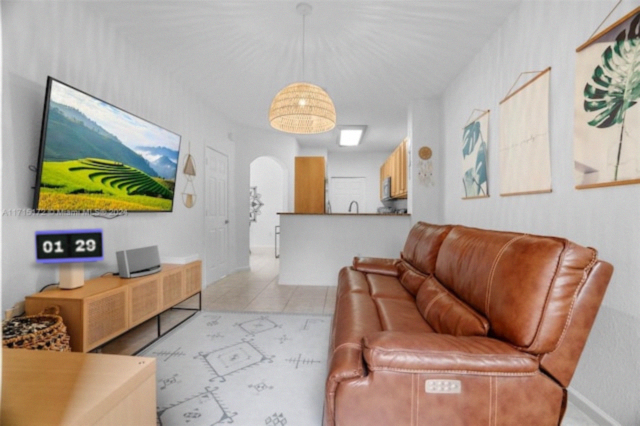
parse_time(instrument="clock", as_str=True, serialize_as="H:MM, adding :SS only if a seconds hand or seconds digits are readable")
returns 1:29
